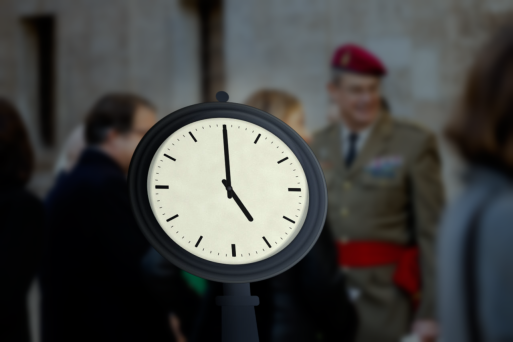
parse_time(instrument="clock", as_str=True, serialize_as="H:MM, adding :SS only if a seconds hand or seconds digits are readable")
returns 5:00
